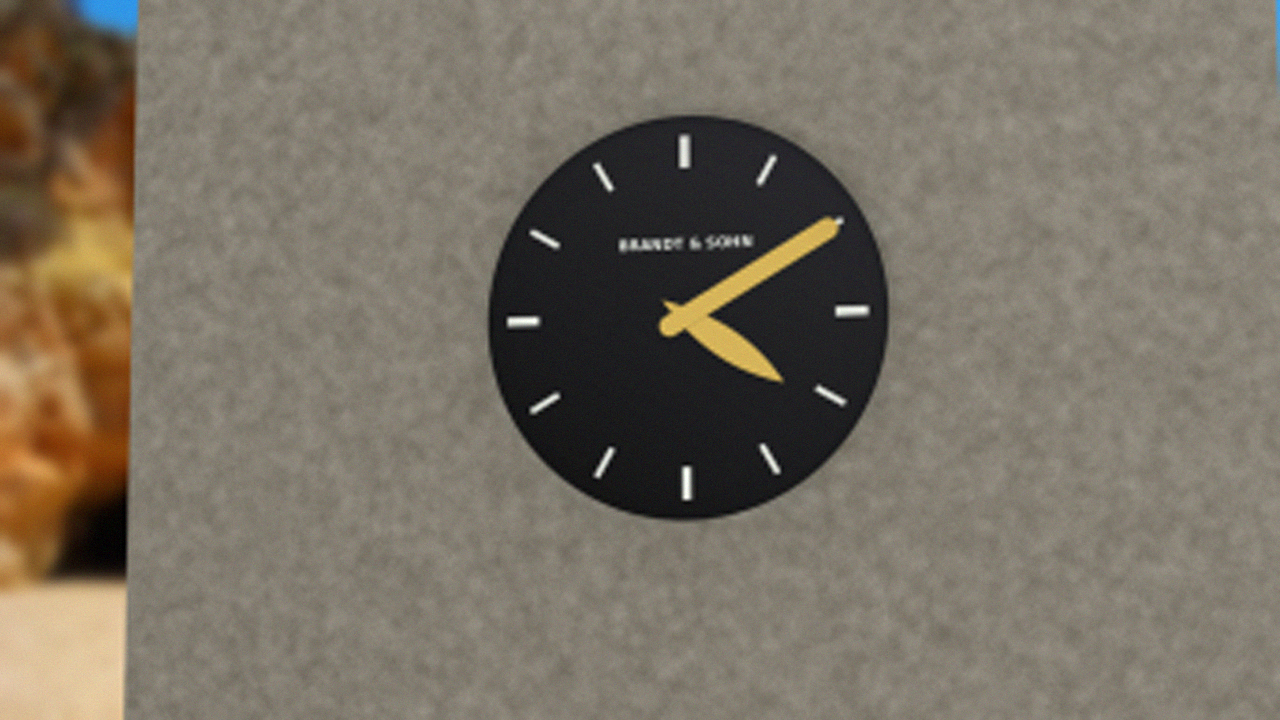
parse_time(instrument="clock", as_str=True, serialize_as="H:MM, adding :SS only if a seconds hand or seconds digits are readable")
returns 4:10
